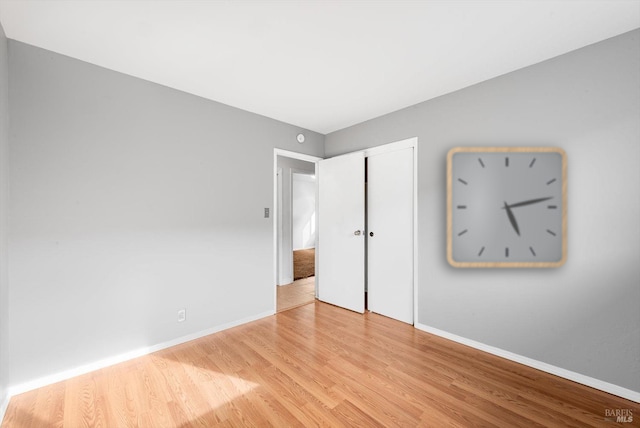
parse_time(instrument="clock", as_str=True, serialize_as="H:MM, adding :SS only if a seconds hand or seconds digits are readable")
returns 5:13
